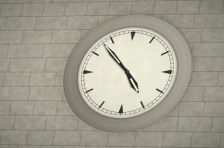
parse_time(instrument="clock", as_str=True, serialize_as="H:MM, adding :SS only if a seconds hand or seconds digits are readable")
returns 4:53
